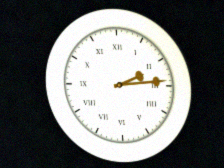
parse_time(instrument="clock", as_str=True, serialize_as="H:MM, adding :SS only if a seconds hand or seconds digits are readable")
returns 2:14
